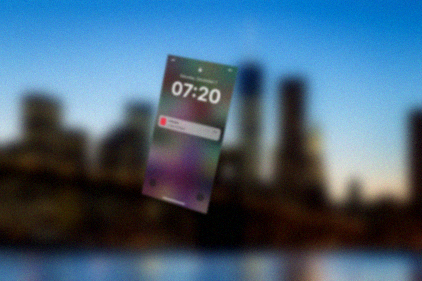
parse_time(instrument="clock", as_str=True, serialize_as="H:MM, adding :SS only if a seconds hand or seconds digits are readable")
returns 7:20
